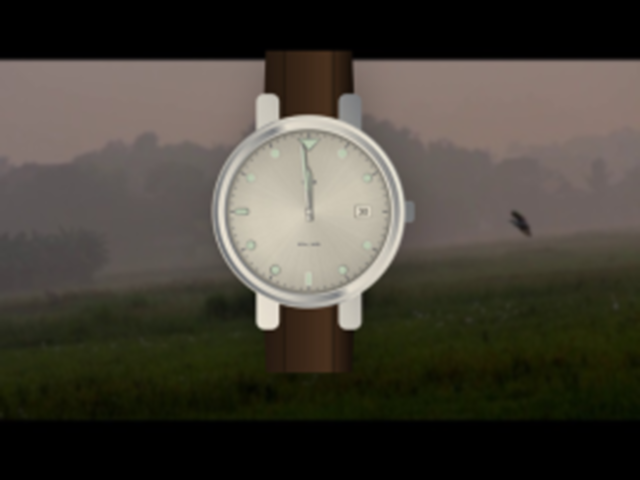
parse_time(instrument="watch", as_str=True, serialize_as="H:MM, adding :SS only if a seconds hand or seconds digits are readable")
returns 11:59
